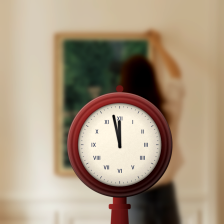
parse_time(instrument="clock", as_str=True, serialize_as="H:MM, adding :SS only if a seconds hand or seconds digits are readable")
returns 11:58
